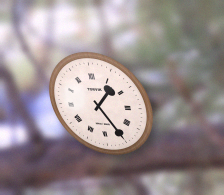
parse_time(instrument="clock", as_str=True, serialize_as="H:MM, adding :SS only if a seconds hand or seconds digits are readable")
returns 1:25
